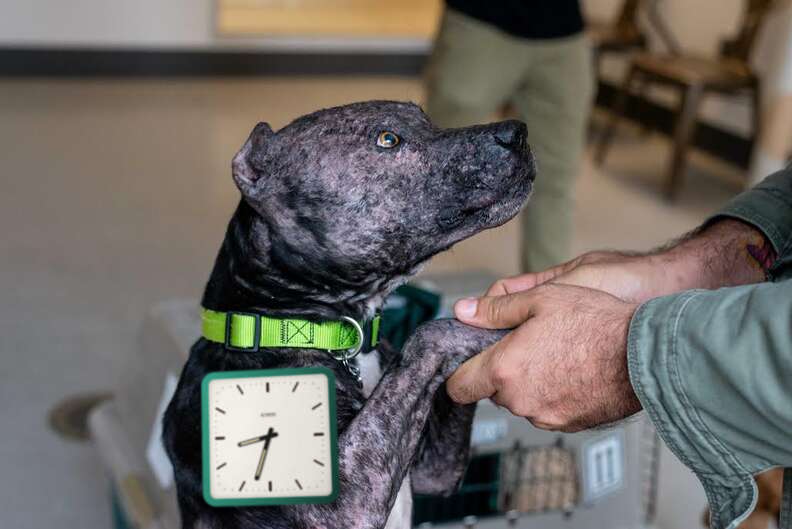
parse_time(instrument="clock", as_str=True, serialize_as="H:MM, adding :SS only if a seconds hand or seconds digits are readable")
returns 8:33
